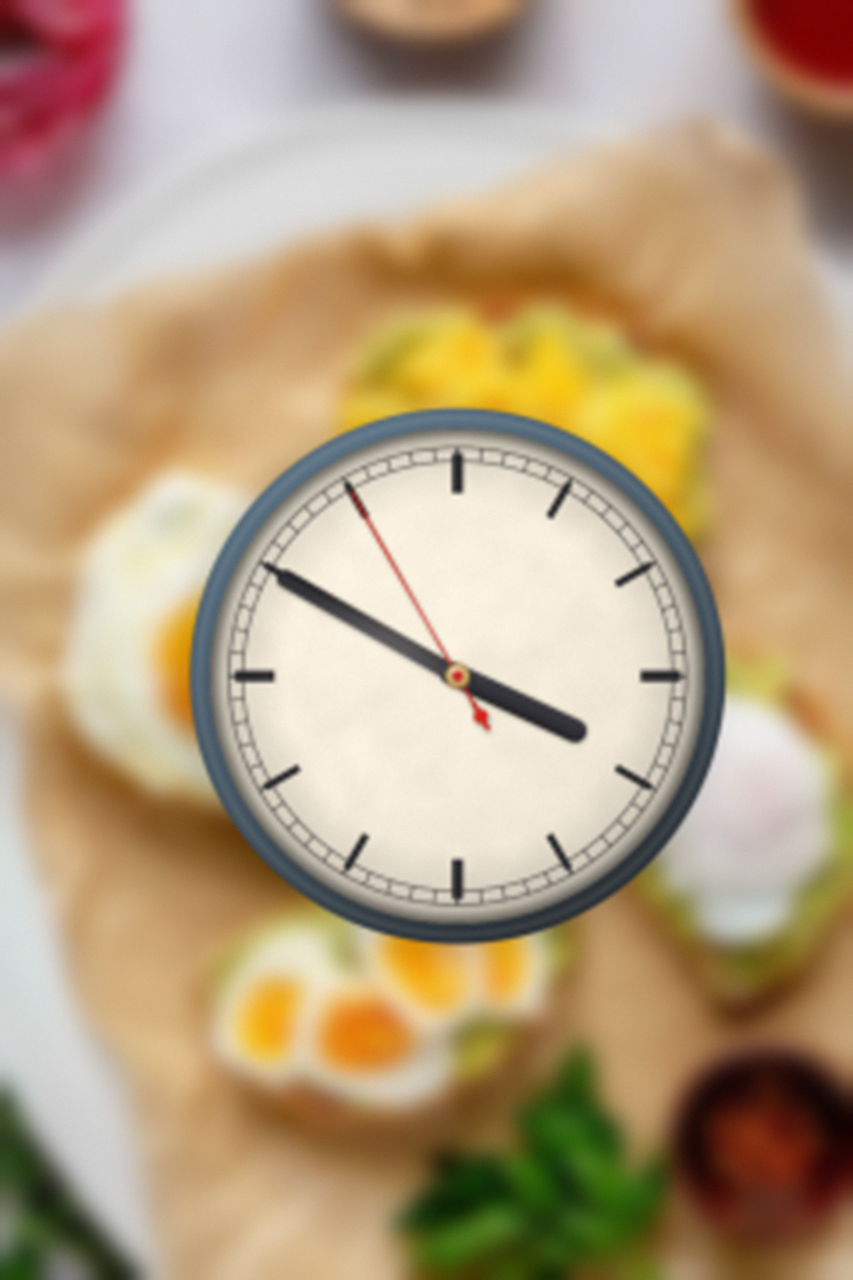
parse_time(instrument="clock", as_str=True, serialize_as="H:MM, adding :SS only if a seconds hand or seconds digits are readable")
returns 3:49:55
